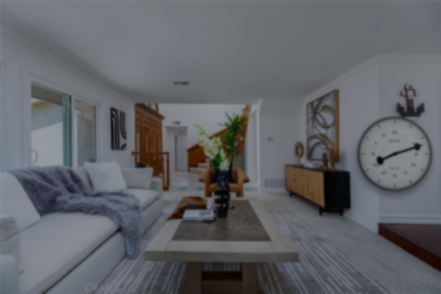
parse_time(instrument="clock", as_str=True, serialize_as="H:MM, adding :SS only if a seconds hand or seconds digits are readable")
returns 8:12
